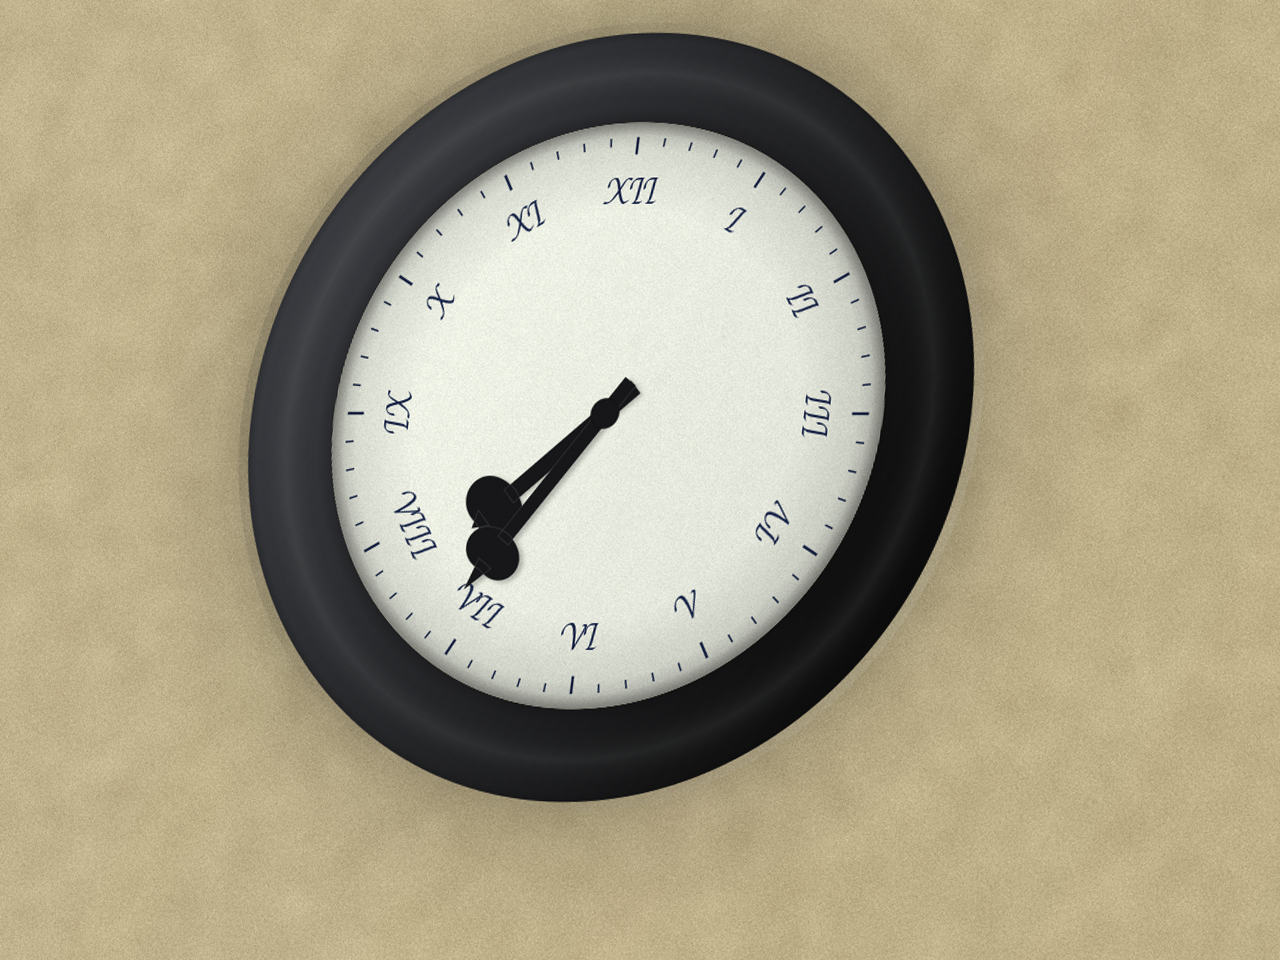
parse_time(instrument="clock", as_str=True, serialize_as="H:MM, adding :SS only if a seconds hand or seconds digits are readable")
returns 7:36
